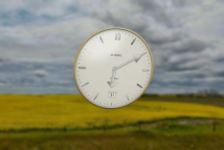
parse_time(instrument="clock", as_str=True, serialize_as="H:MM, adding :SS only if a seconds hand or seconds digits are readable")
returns 6:10
